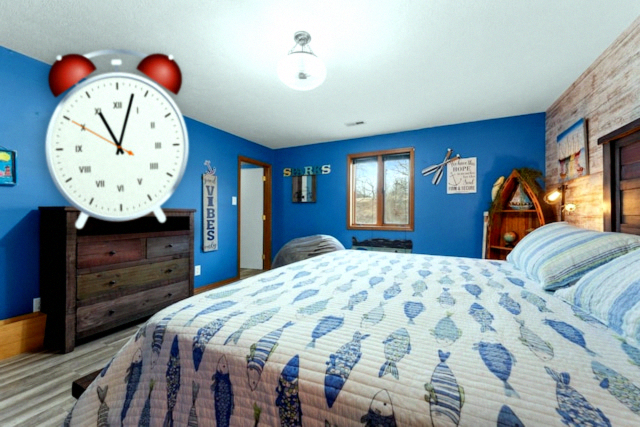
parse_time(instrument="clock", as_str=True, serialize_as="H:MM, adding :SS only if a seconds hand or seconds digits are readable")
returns 11:02:50
